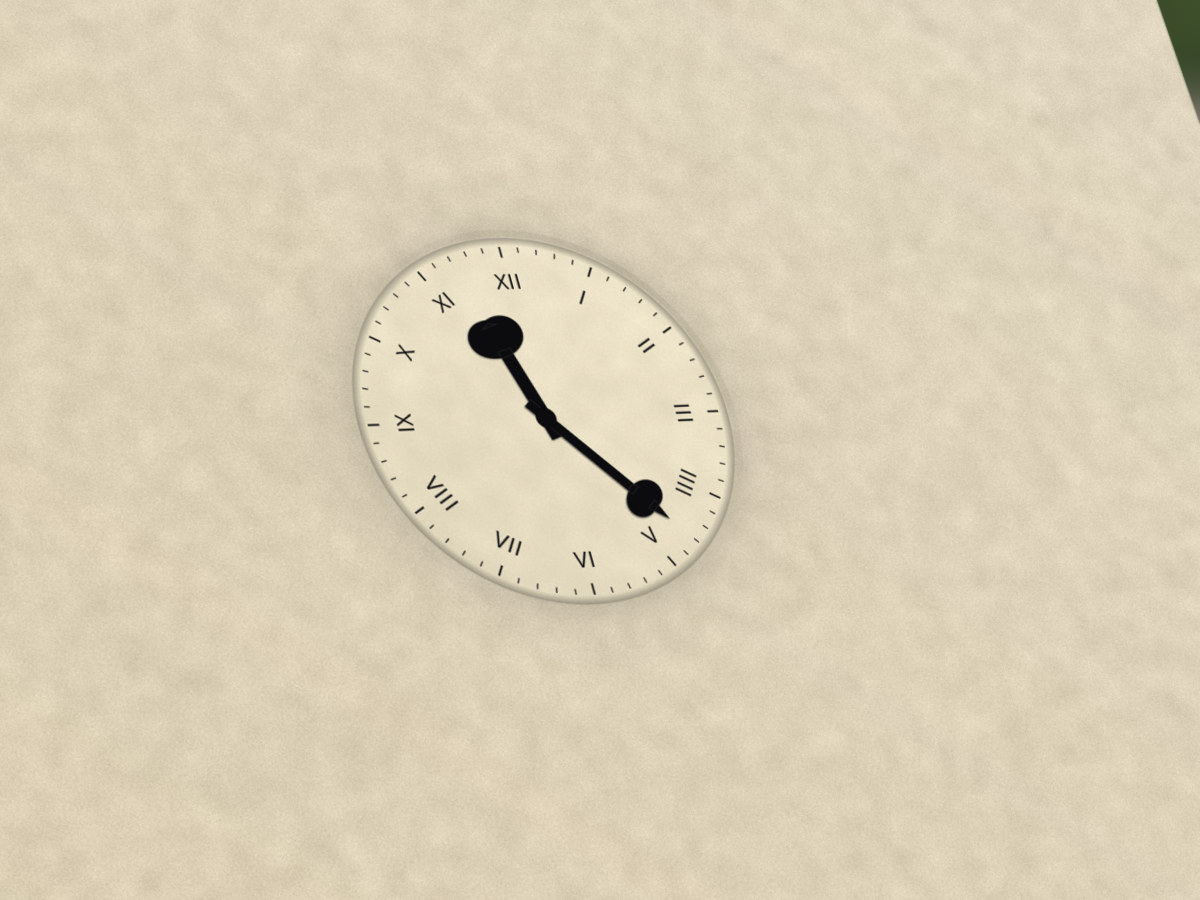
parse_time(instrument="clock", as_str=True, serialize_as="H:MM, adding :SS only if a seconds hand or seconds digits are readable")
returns 11:23
